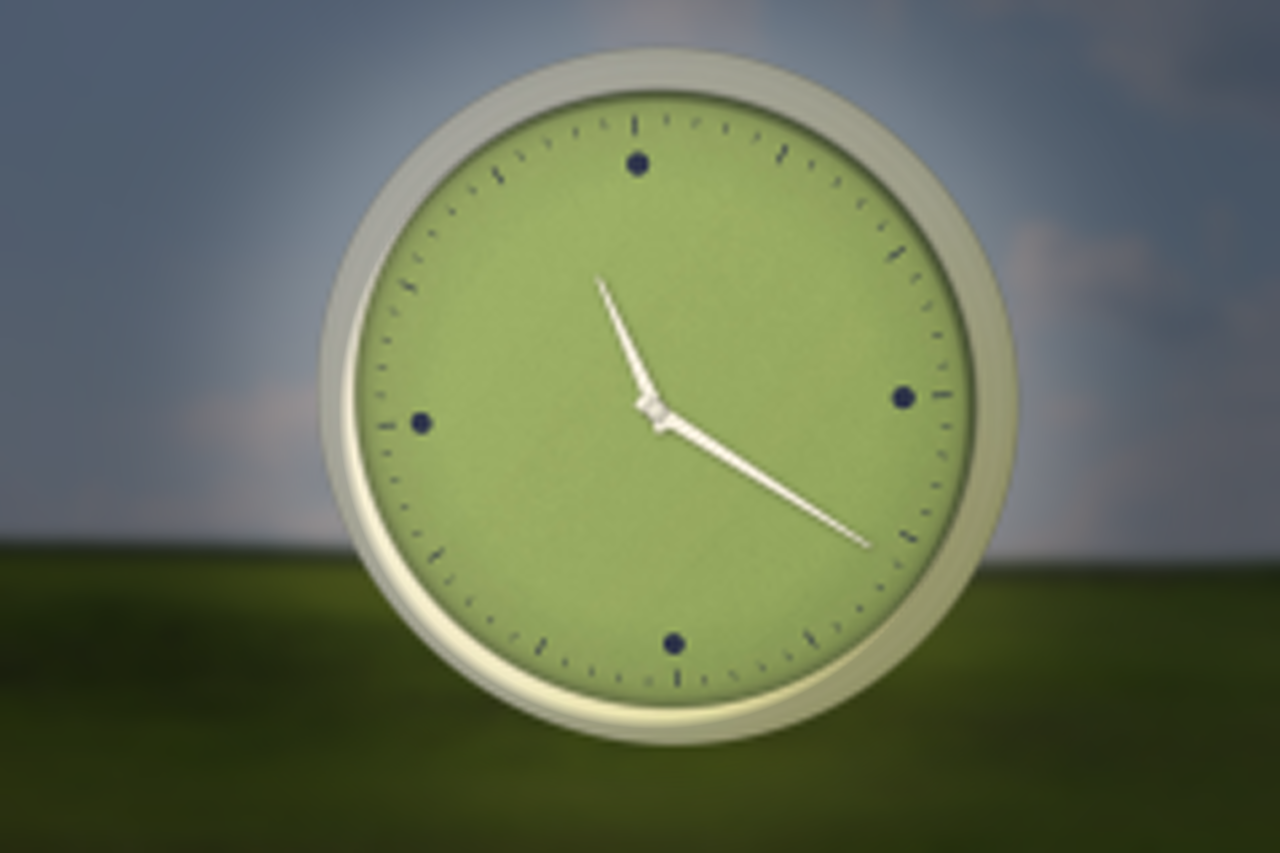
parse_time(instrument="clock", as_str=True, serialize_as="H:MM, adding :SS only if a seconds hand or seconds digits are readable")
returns 11:21
